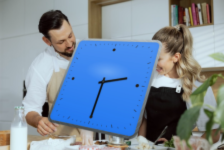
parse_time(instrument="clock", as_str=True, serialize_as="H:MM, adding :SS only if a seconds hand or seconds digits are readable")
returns 2:30
